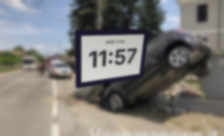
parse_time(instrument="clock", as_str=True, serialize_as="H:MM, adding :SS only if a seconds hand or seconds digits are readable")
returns 11:57
